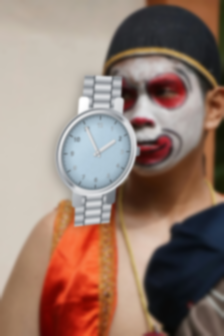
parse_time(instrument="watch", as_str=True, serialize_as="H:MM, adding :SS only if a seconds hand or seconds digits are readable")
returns 1:55
